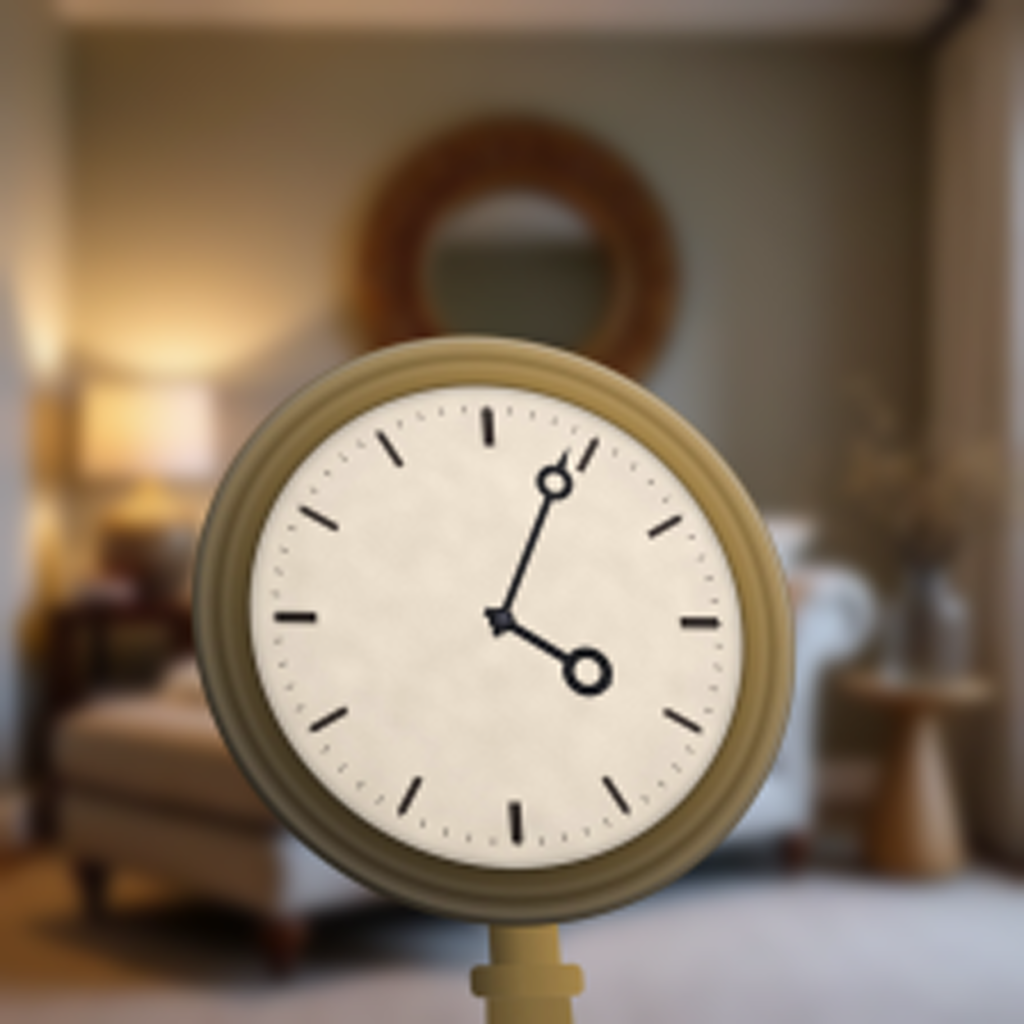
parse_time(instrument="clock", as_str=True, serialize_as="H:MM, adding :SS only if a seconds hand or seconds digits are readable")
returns 4:04
